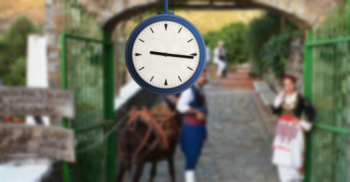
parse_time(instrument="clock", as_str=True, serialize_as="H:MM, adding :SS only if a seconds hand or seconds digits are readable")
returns 9:16
